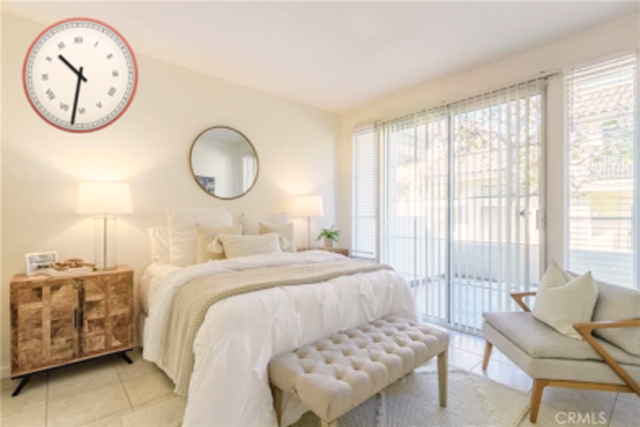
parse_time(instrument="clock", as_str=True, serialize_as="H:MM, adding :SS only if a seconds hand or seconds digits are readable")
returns 10:32
